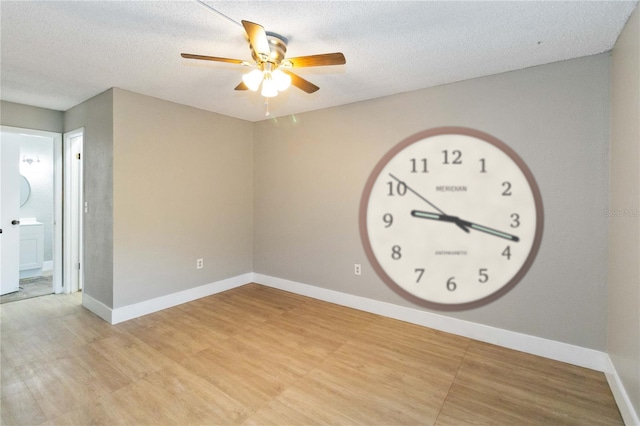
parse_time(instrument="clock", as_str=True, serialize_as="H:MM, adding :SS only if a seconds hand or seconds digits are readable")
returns 9:17:51
